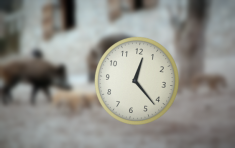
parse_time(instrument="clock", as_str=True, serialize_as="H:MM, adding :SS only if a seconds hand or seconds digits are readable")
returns 12:22
